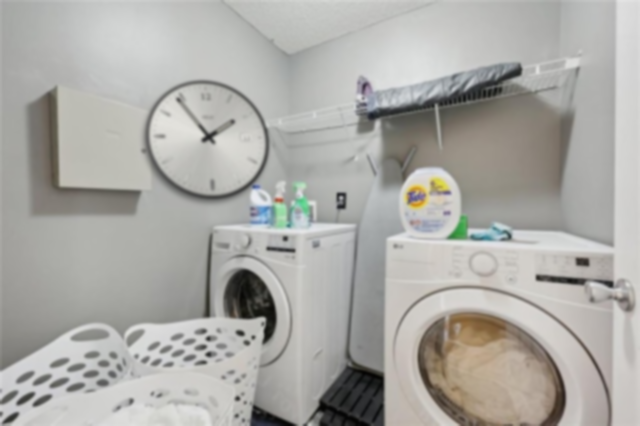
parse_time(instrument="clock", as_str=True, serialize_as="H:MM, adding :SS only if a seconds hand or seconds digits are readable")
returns 1:54
